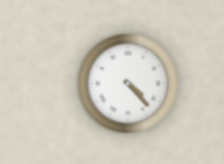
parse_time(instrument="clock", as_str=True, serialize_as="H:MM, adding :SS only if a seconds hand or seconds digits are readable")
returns 4:23
